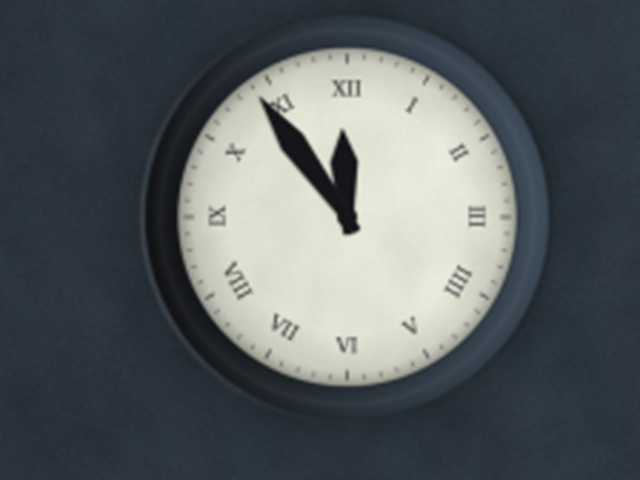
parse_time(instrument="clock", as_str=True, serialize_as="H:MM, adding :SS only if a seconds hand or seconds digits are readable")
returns 11:54
